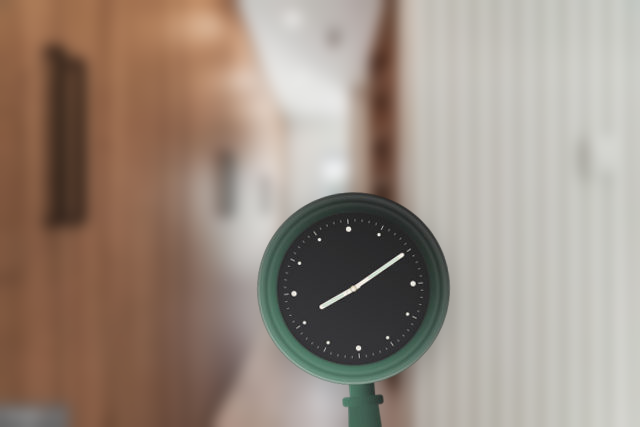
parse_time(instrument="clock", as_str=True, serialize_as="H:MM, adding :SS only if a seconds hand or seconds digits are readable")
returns 8:10
